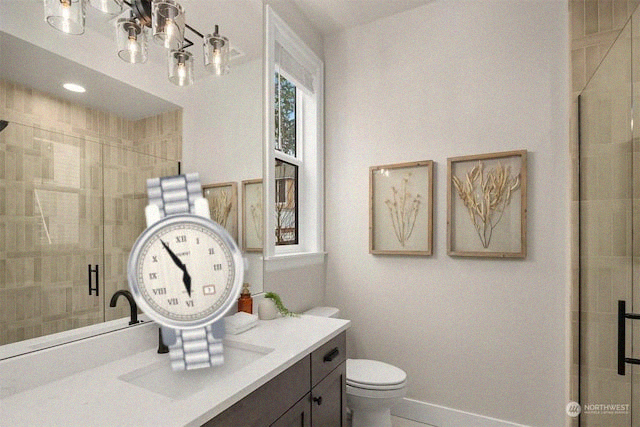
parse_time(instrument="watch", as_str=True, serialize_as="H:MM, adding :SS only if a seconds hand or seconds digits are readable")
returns 5:55
